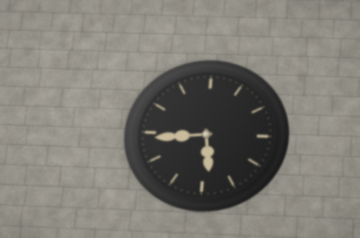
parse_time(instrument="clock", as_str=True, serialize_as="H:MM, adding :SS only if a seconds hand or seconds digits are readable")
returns 5:44
